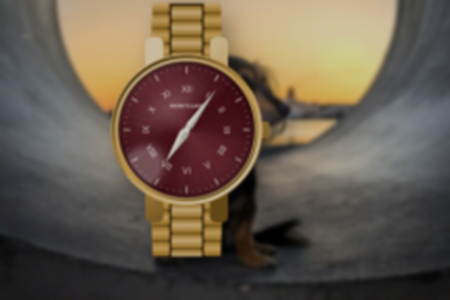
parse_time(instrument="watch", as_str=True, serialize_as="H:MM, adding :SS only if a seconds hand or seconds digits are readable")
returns 7:06
